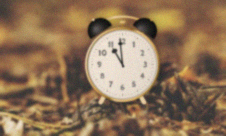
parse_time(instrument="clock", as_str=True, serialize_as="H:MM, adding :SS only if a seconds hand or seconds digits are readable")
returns 10:59
